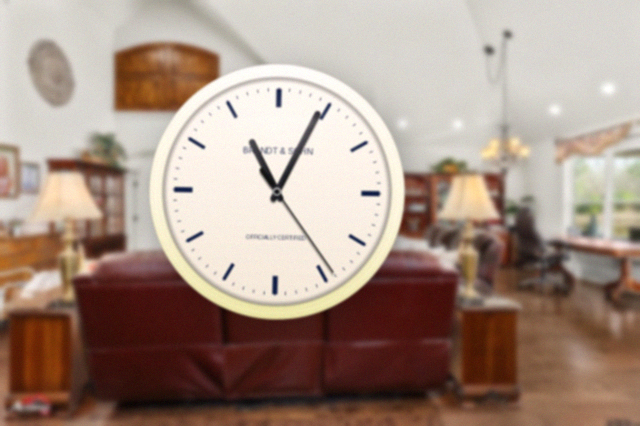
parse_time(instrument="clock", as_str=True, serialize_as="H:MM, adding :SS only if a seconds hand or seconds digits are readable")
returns 11:04:24
